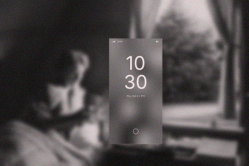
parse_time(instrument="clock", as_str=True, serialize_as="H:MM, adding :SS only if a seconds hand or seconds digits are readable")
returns 10:30
